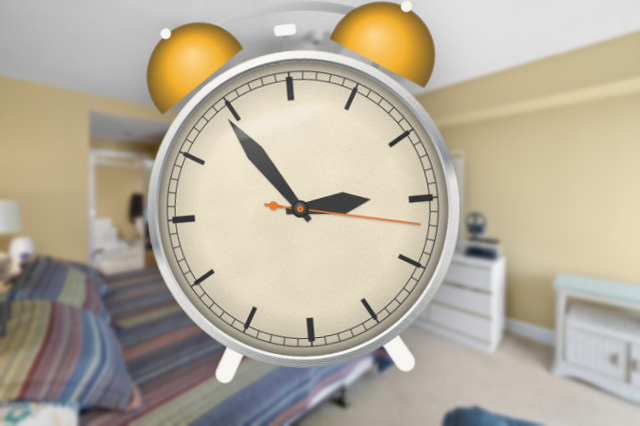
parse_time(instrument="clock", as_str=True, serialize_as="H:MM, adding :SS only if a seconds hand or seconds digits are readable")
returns 2:54:17
